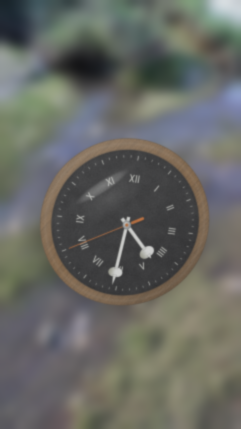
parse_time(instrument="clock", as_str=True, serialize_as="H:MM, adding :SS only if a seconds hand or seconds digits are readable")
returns 4:30:40
